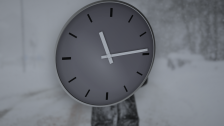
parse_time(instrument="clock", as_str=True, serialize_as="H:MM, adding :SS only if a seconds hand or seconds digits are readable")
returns 11:14
